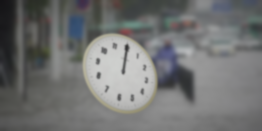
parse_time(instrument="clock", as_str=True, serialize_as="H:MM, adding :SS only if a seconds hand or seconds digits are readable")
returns 12:00
